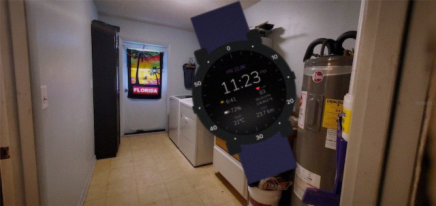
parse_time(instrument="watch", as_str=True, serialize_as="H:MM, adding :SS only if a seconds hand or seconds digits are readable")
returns 11:23
